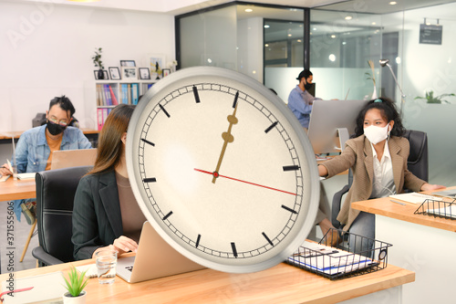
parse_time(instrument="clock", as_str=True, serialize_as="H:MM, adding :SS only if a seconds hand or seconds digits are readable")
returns 1:05:18
